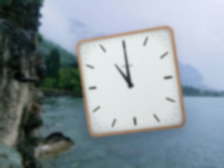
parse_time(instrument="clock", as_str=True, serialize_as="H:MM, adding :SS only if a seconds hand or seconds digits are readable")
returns 11:00
